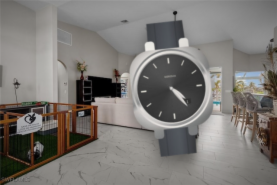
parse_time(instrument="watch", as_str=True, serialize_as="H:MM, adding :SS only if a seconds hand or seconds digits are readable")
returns 4:24
